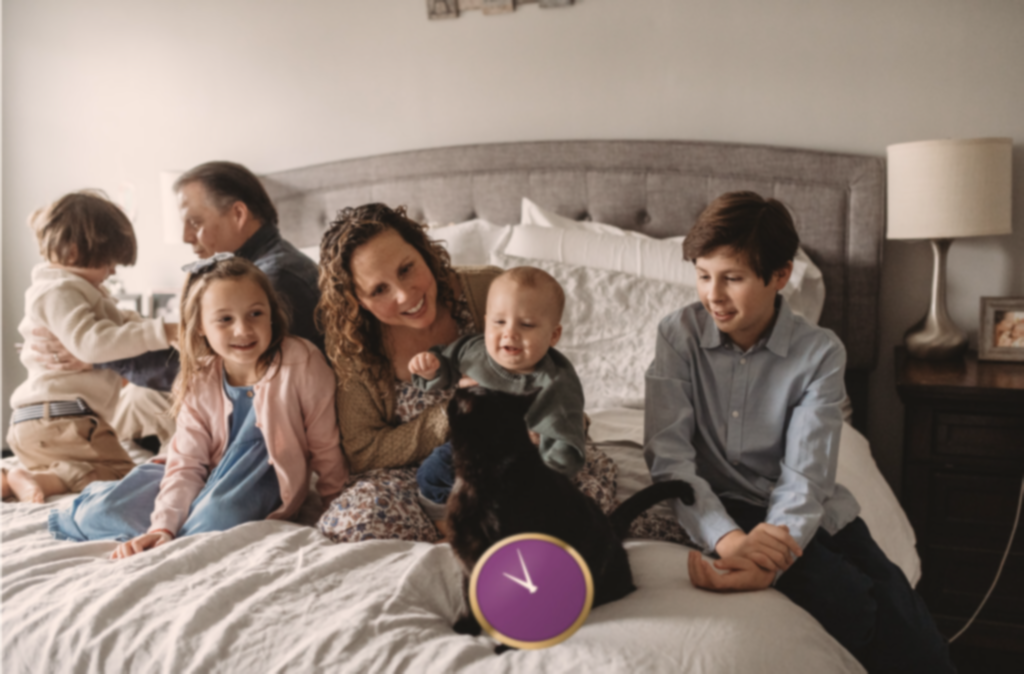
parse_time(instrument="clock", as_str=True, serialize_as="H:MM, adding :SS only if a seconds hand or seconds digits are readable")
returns 9:57
